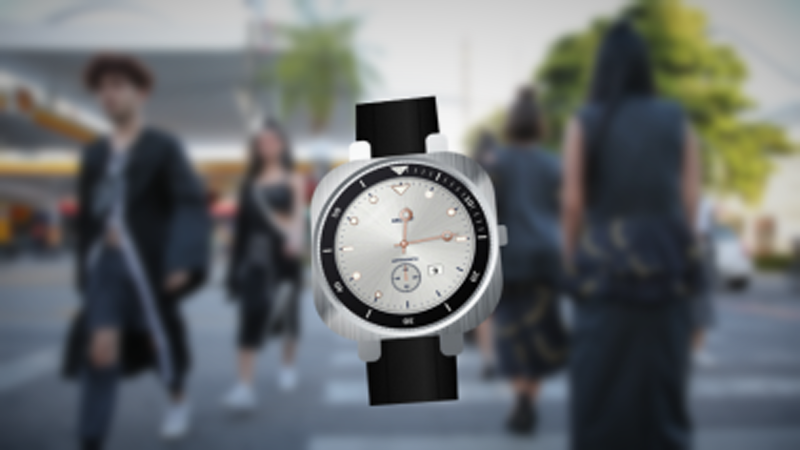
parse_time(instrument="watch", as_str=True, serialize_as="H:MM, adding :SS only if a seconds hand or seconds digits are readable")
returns 12:14
